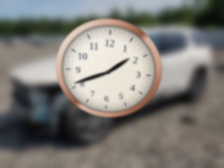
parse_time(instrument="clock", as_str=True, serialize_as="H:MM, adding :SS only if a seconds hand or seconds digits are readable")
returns 1:41
